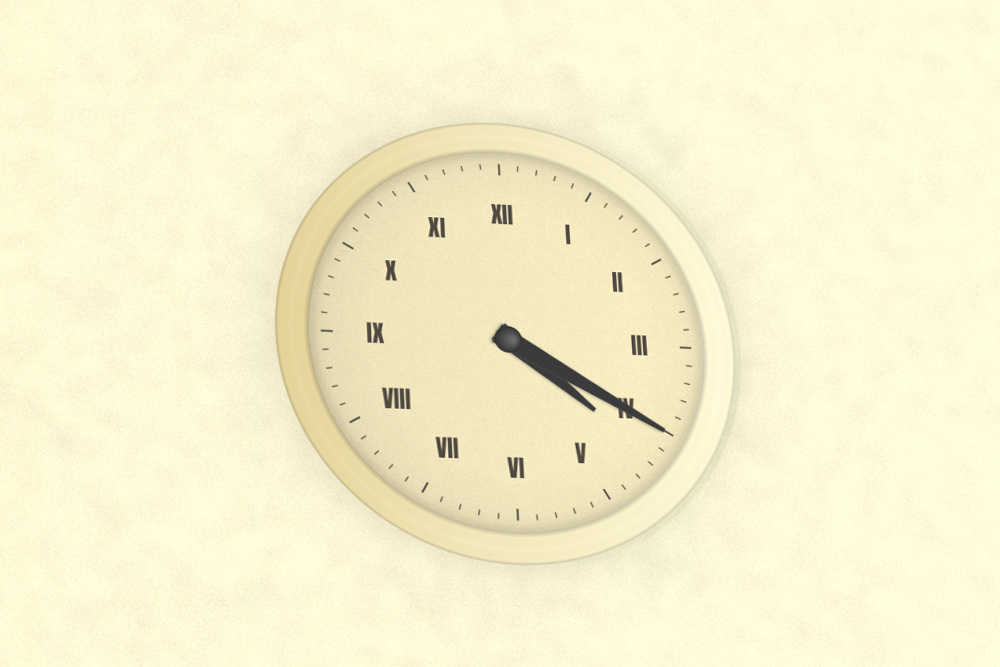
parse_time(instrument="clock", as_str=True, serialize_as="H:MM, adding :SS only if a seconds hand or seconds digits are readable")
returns 4:20
